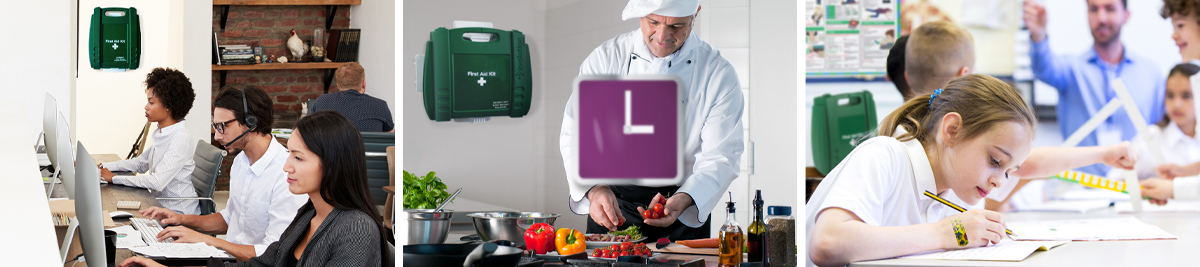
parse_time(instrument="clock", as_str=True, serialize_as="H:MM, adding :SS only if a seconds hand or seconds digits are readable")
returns 3:00
